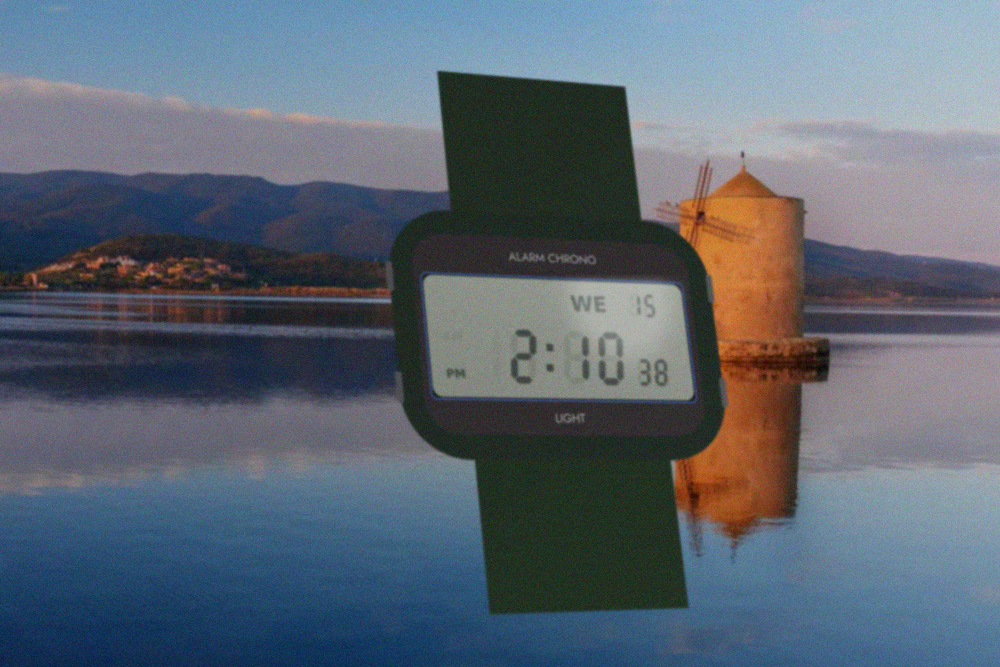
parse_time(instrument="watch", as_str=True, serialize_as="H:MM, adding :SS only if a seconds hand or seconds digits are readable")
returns 2:10:38
